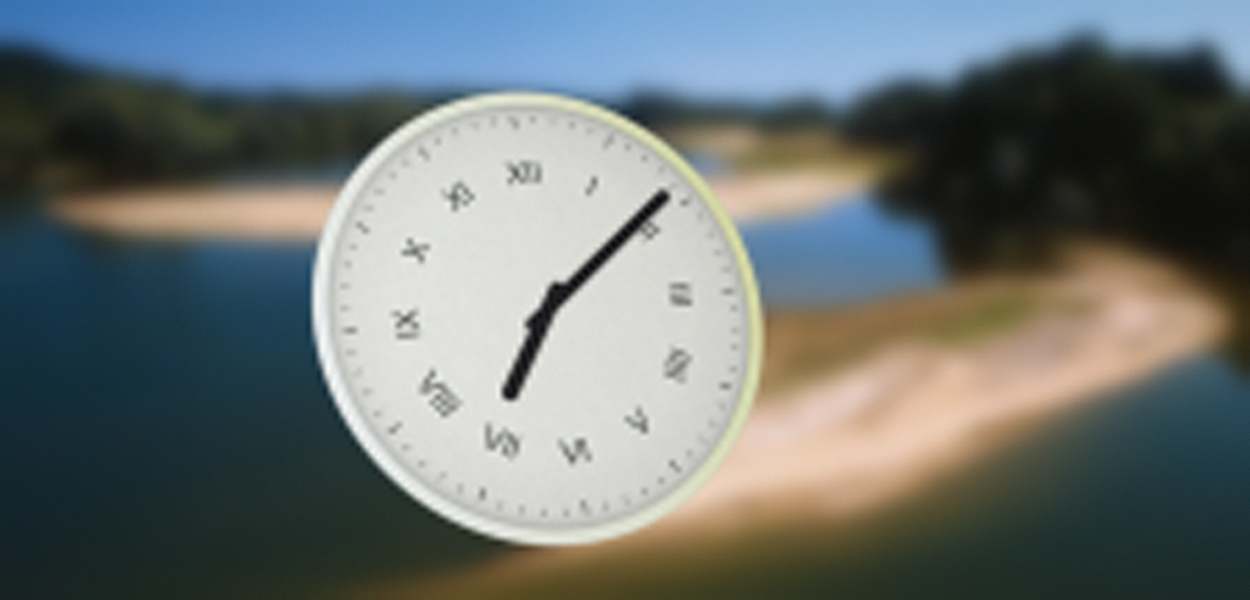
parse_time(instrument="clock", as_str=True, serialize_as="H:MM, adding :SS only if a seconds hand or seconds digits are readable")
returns 7:09
